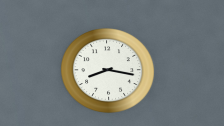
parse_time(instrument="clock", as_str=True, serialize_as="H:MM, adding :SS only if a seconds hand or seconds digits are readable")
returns 8:17
